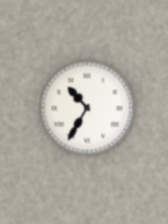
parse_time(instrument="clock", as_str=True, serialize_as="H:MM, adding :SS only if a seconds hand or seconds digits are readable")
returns 10:35
